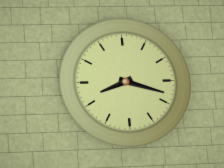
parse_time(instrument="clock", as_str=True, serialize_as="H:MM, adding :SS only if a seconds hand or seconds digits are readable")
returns 8:18
